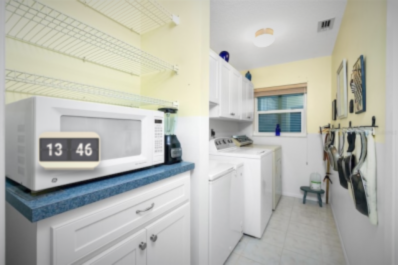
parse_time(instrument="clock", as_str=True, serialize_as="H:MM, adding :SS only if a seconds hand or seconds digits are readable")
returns 13:46
